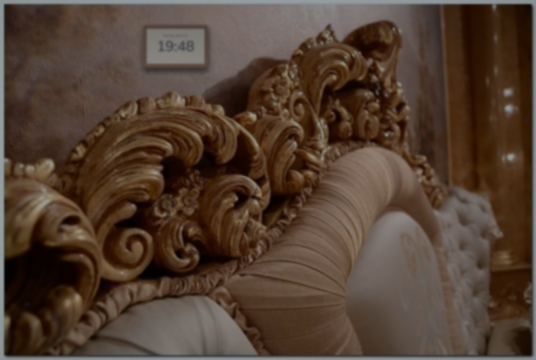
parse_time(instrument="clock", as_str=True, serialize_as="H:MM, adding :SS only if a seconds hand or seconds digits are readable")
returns 19:48
